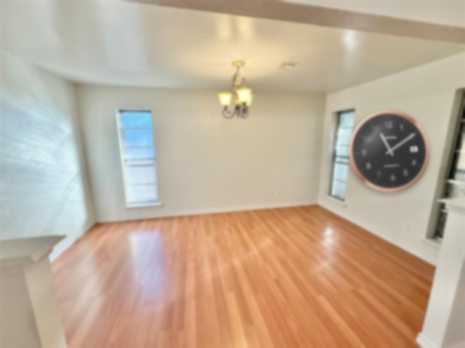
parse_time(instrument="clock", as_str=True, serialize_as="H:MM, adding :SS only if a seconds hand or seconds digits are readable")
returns 11:10
